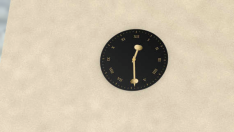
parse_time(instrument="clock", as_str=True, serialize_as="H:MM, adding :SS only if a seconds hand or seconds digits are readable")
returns 12:29
